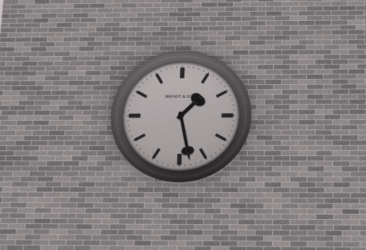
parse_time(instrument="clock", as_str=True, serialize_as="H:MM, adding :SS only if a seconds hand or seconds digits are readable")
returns 1:28
